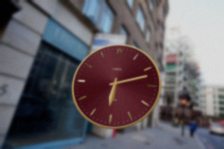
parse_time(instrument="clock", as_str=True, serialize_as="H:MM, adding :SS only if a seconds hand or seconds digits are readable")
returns 6:12
